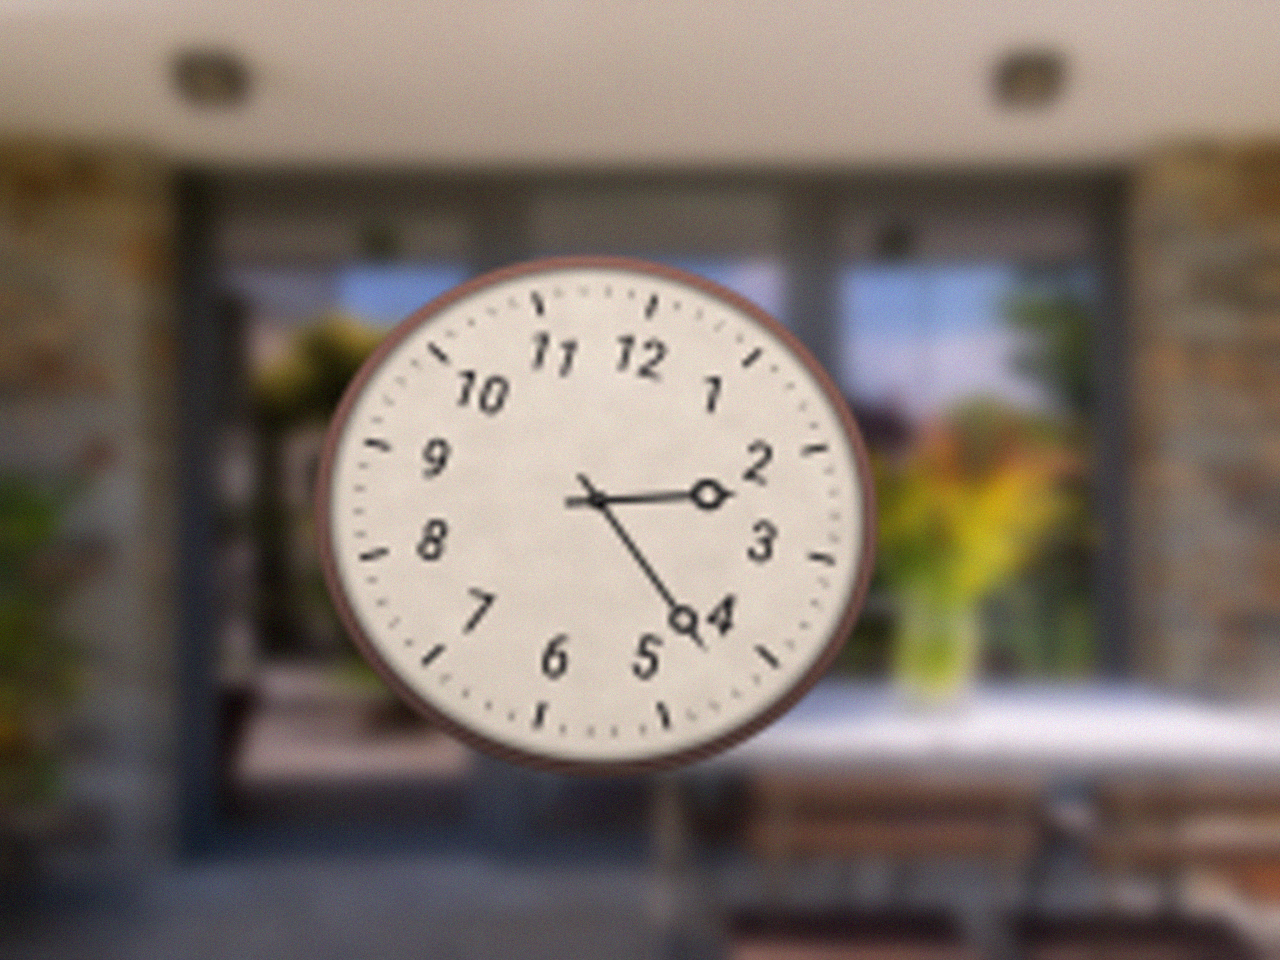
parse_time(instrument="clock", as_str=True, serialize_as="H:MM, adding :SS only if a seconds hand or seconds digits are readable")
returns 2:22
